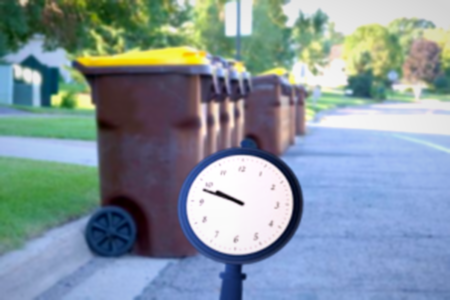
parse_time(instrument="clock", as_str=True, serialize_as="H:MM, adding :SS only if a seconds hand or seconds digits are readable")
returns 9:48
